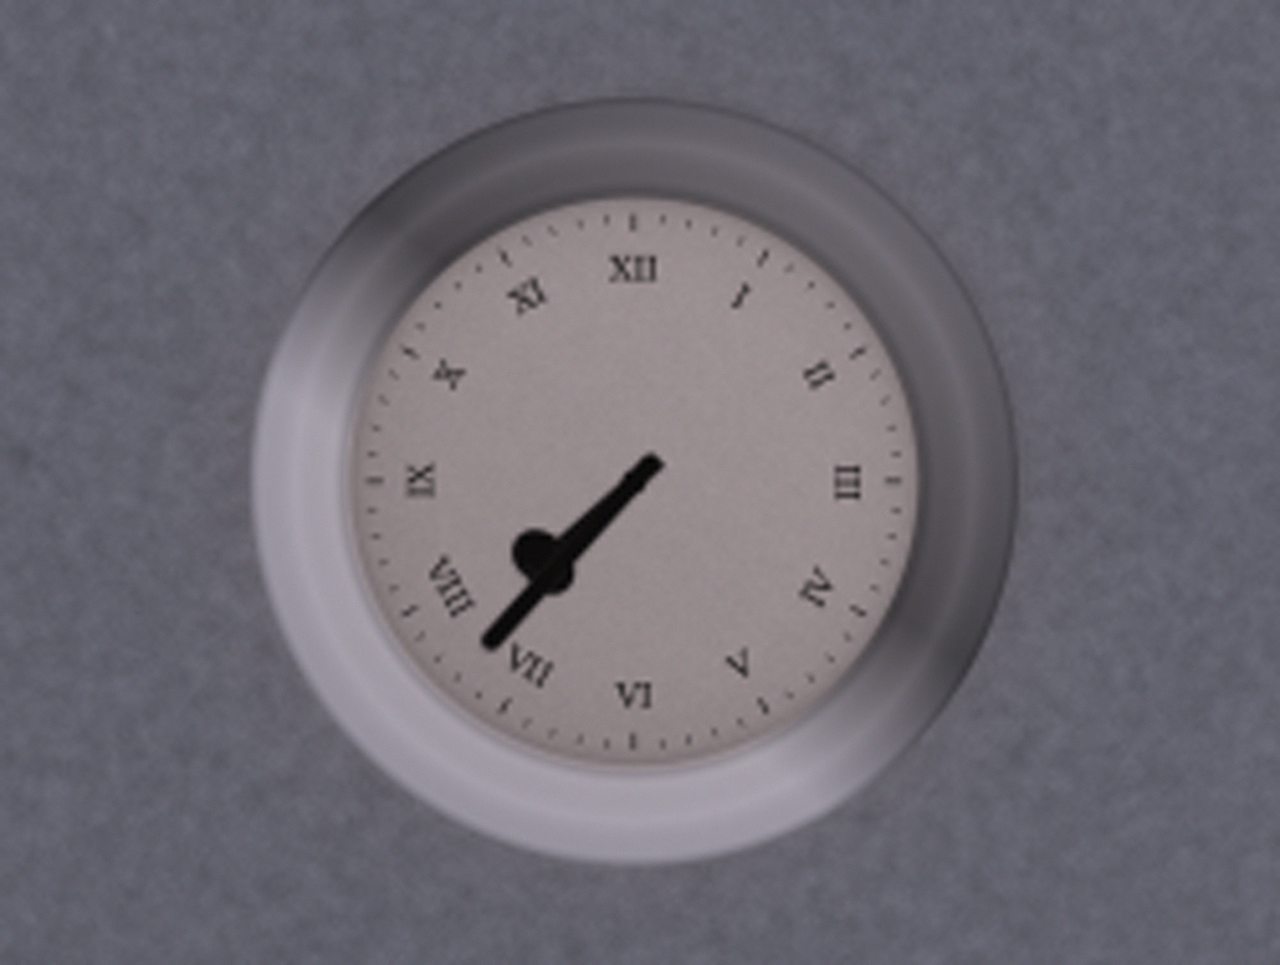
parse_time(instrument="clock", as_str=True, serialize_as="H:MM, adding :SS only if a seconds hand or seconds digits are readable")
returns 7:37
